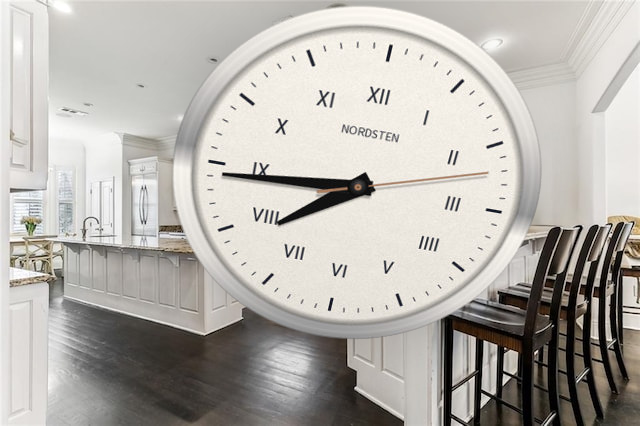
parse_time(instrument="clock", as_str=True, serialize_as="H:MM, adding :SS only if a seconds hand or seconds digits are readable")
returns 7:44:12
